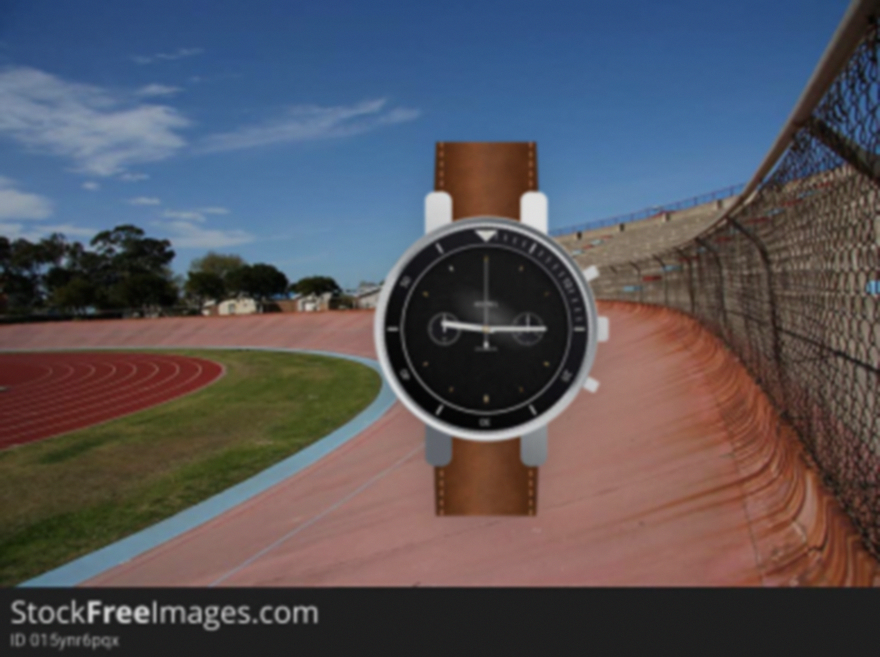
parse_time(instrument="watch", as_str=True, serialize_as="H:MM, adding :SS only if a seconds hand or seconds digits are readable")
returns 9:15
